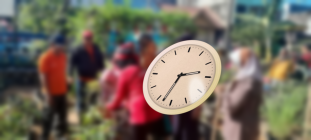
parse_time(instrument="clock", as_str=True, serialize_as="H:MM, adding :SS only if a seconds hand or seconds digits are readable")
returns 2:33
